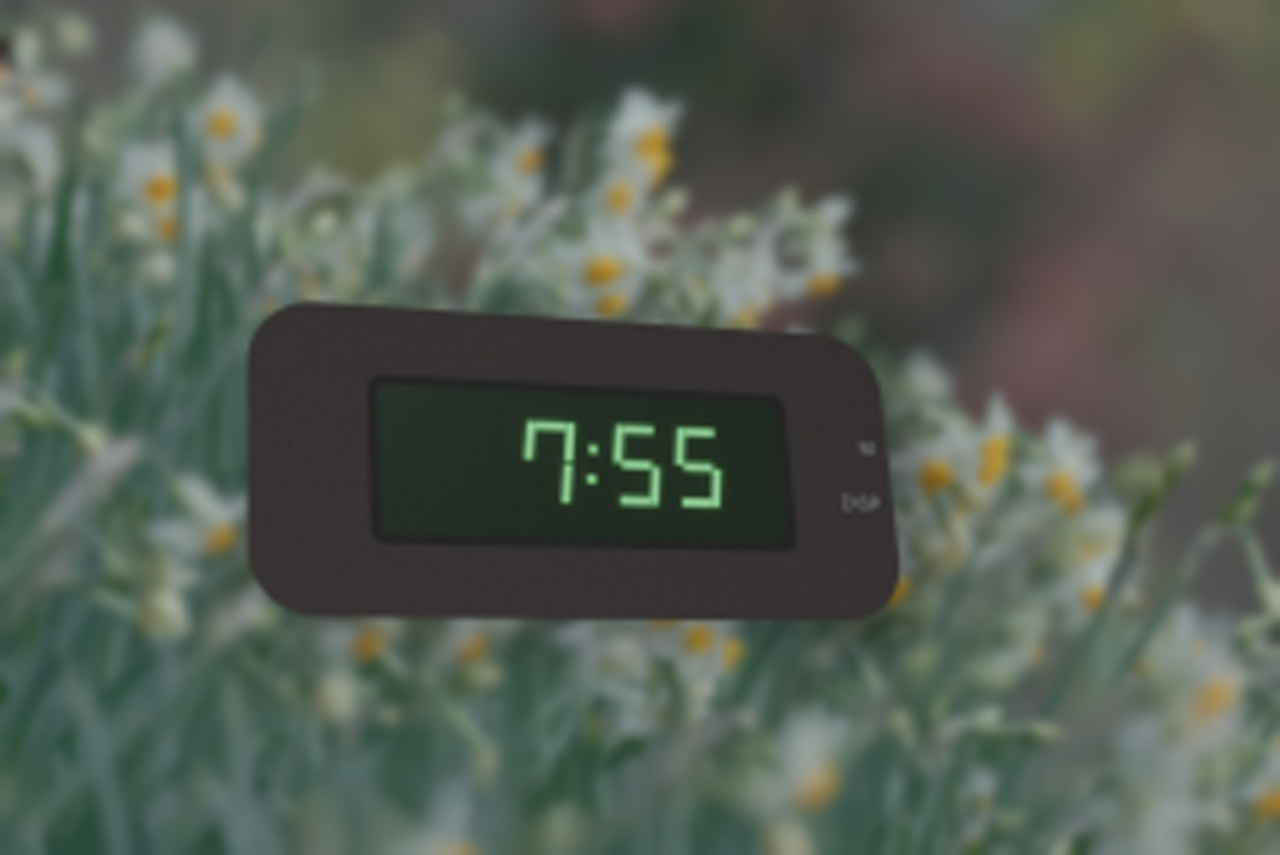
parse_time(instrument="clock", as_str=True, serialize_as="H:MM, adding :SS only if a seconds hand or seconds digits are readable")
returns 7:55
